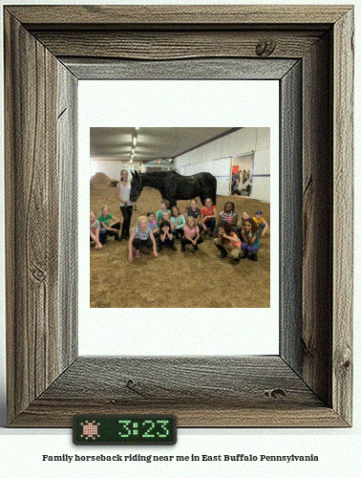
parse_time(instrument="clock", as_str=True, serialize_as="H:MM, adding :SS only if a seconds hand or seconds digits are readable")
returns 3:23
